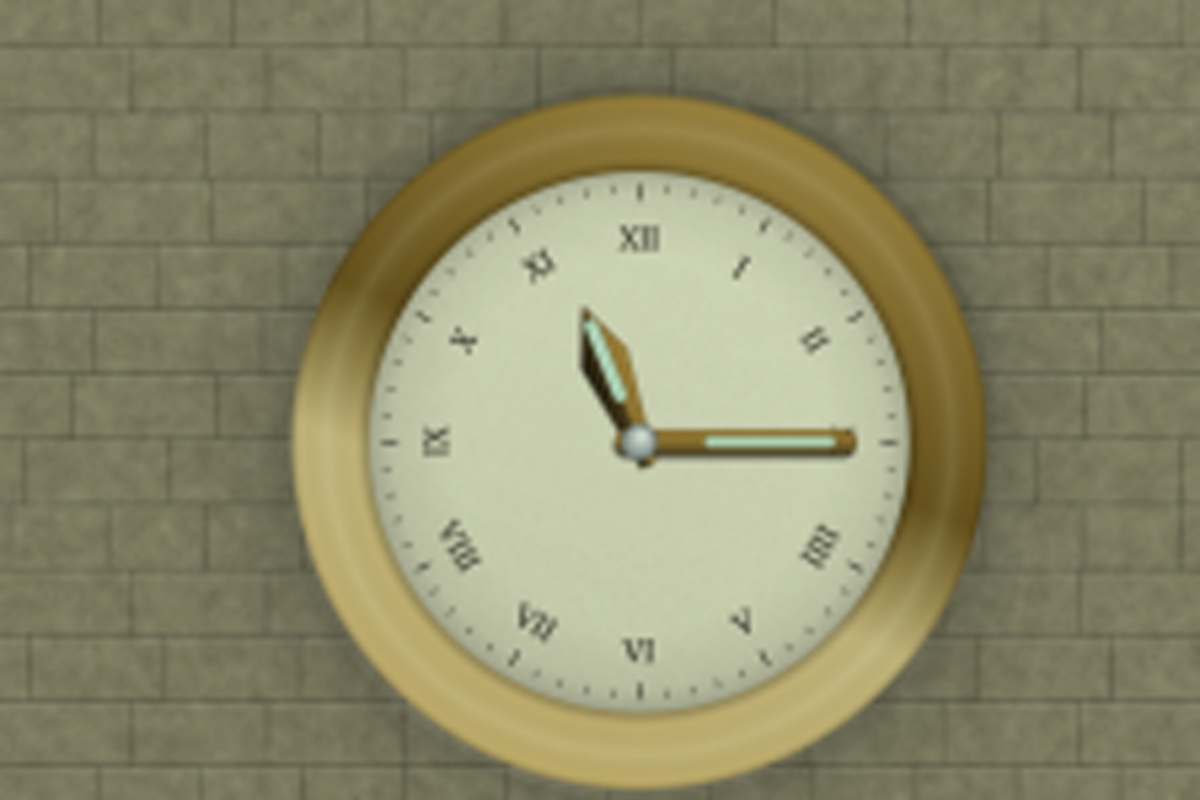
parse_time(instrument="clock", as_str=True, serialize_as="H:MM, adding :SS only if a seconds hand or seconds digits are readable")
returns 11:15
